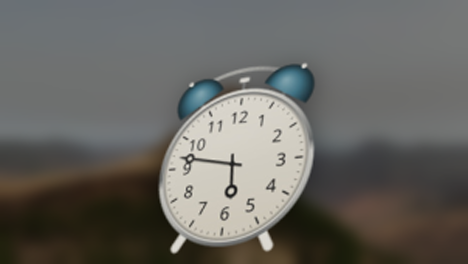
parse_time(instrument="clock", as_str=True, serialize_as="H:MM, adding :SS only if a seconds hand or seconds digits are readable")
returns 5:47
